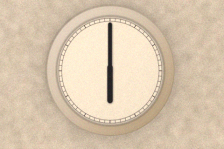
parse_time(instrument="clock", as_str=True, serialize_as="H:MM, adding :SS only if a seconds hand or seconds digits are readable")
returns 6:00
